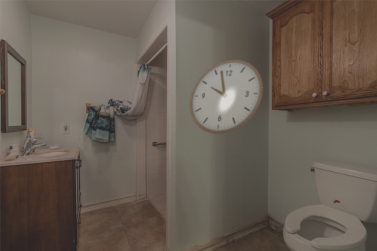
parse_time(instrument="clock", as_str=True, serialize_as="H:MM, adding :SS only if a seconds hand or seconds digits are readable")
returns 9:57
